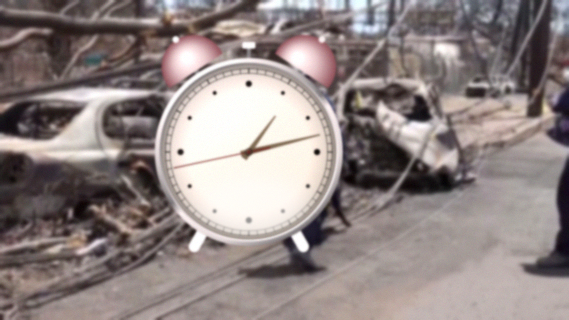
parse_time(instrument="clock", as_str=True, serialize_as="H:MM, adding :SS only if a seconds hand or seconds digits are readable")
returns 1:12:43
